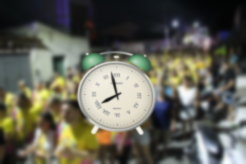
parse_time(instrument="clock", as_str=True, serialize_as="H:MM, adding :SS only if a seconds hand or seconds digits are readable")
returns 7:58
